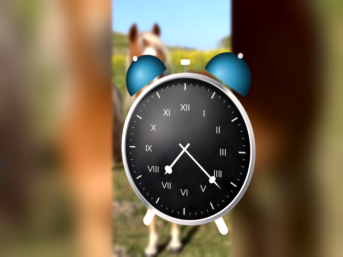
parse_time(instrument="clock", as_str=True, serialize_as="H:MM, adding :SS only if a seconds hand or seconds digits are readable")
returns 7:22
